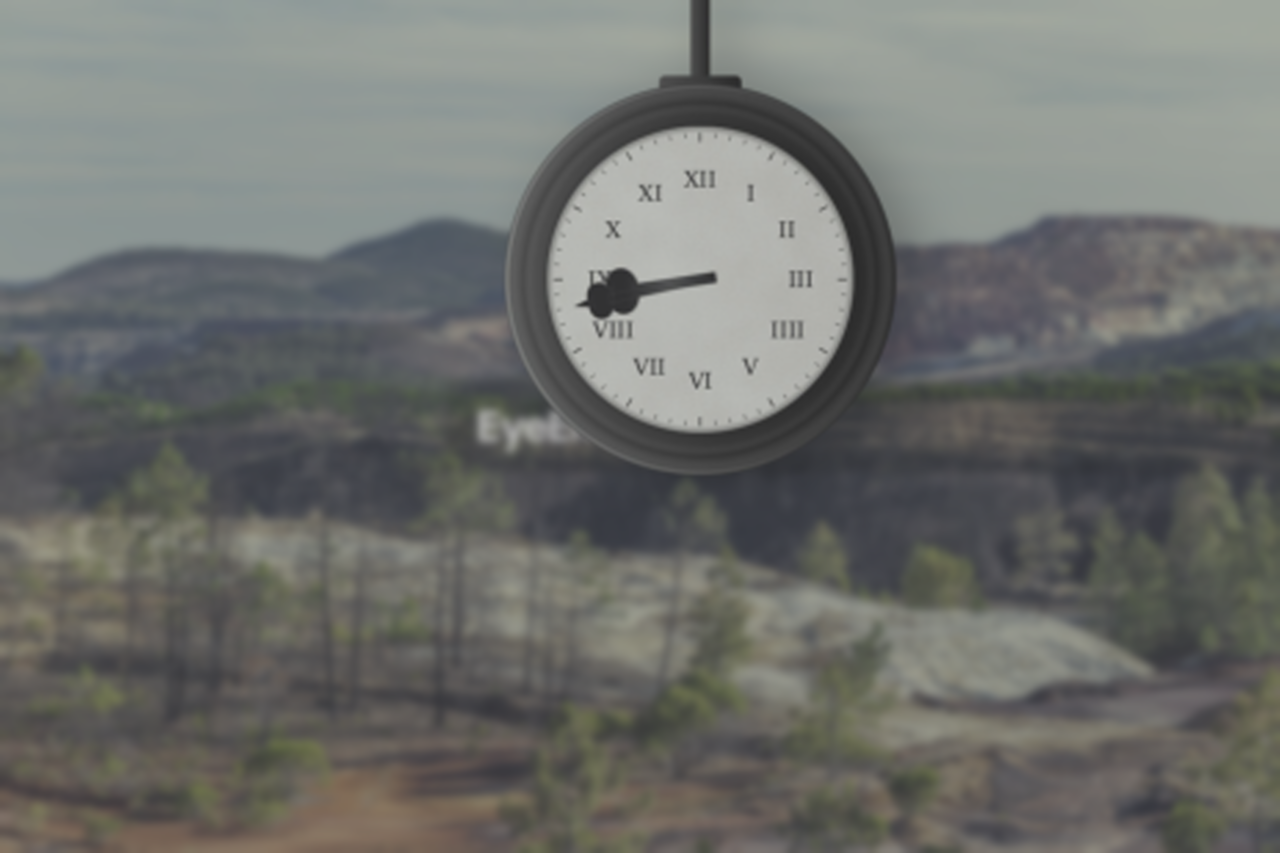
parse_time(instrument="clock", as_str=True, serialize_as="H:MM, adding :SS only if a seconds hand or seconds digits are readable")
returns 8:43
